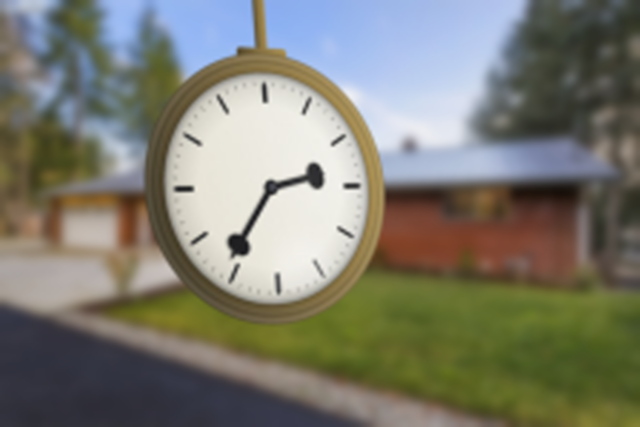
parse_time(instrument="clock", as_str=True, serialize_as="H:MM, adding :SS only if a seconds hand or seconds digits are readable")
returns 2:36
